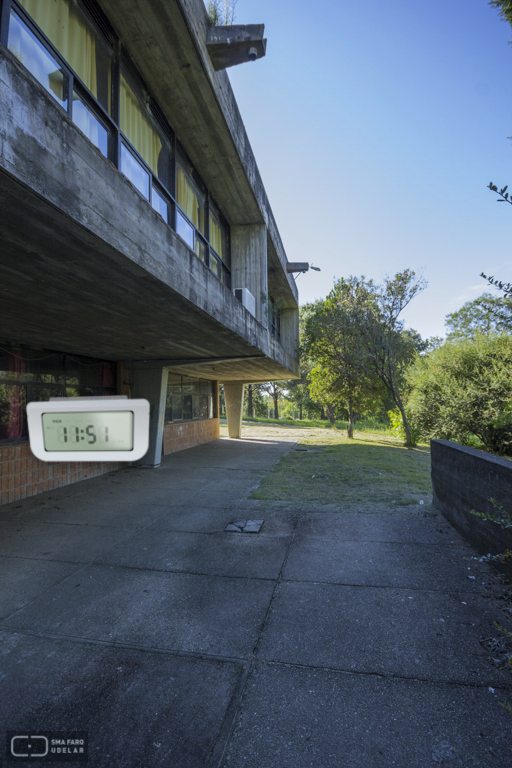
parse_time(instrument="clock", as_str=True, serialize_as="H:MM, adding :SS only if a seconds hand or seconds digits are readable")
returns 11:51
